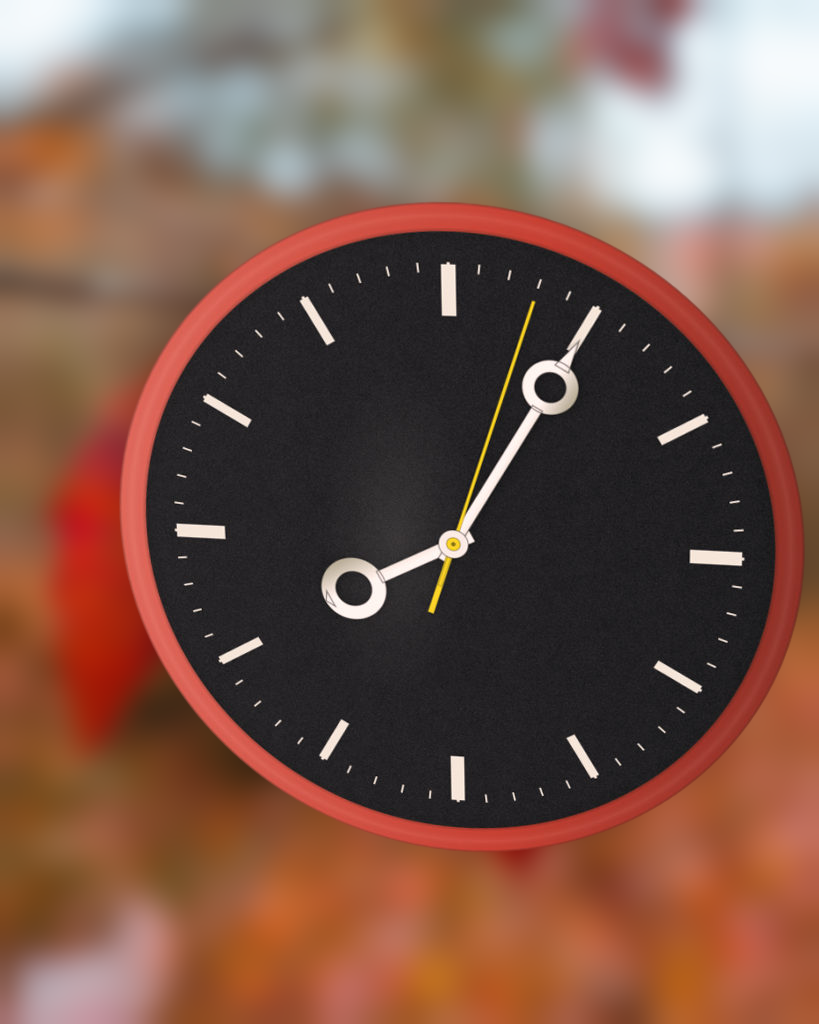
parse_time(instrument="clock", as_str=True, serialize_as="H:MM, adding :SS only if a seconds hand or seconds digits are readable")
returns 8:05:03
